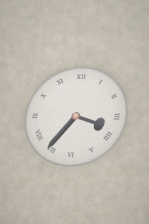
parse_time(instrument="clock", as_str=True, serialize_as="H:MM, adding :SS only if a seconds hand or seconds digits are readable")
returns 3:36
